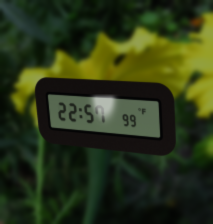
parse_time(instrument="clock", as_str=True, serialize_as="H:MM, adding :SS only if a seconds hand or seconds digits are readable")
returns 22:57
